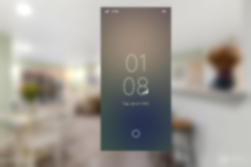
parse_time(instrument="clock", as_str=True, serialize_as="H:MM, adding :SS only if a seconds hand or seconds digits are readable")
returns 1:08
